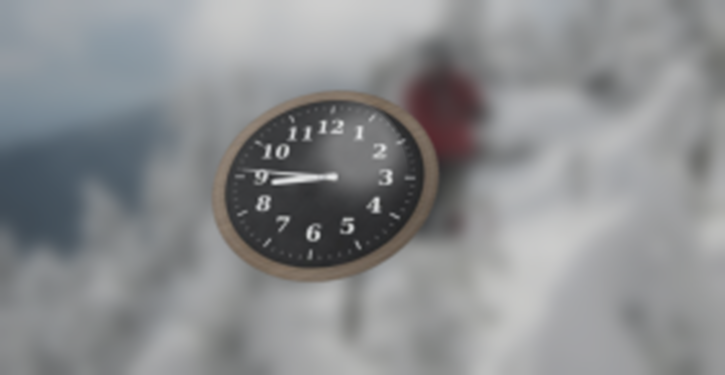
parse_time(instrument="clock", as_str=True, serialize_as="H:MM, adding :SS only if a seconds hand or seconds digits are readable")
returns 8:46
